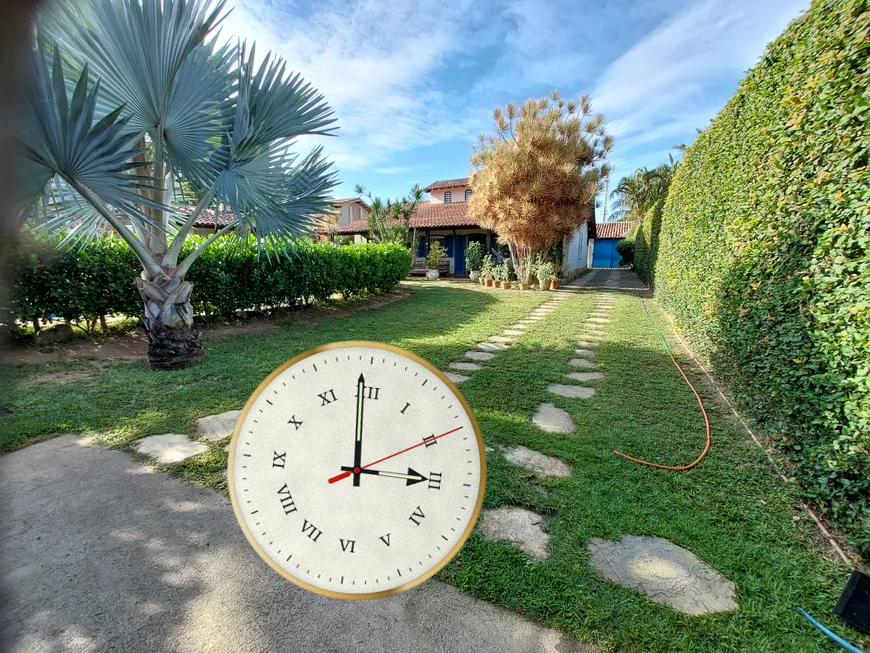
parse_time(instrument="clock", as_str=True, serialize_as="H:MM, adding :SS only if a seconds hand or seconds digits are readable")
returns 2:59:10
